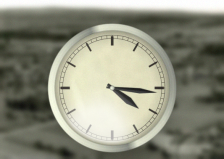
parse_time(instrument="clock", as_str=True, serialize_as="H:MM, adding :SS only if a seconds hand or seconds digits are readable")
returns 4:16
